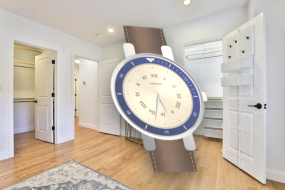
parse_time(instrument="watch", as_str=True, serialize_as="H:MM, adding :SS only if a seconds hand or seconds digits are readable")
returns 5:33
